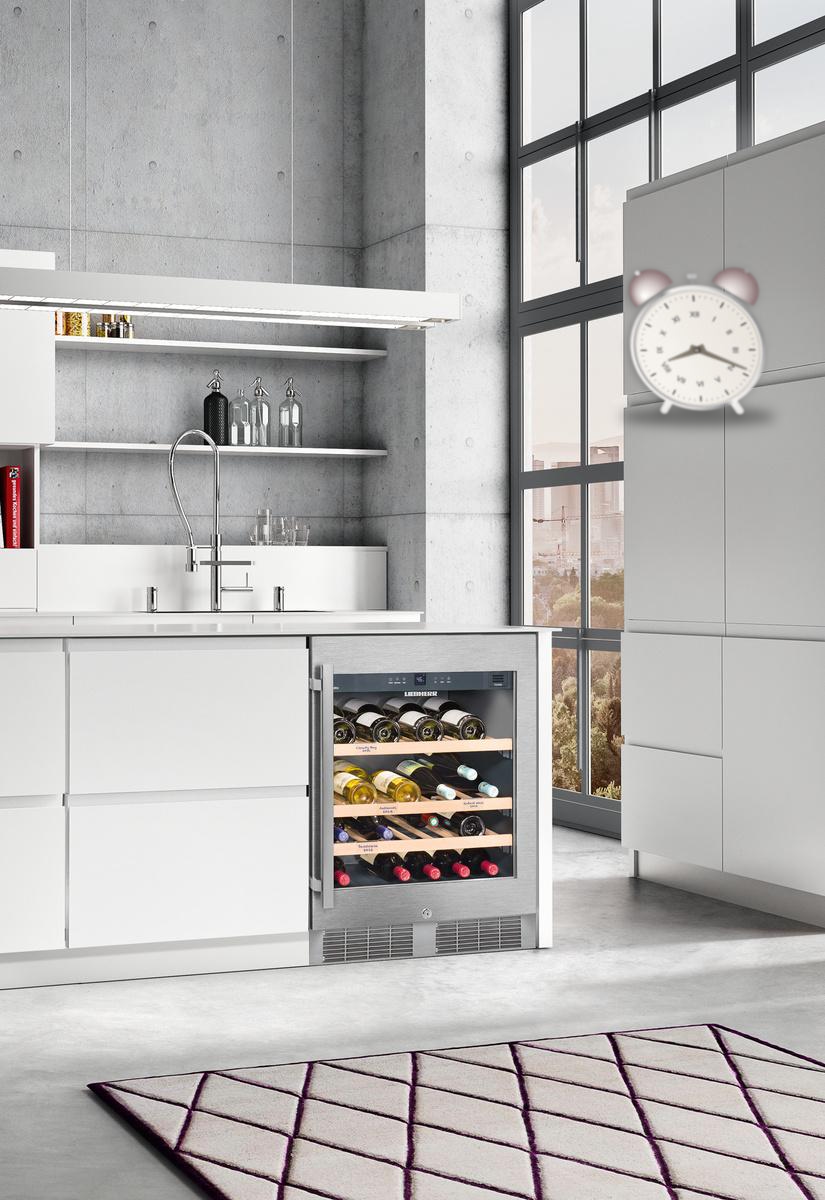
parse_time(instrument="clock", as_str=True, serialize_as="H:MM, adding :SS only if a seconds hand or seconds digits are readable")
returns 8:19
